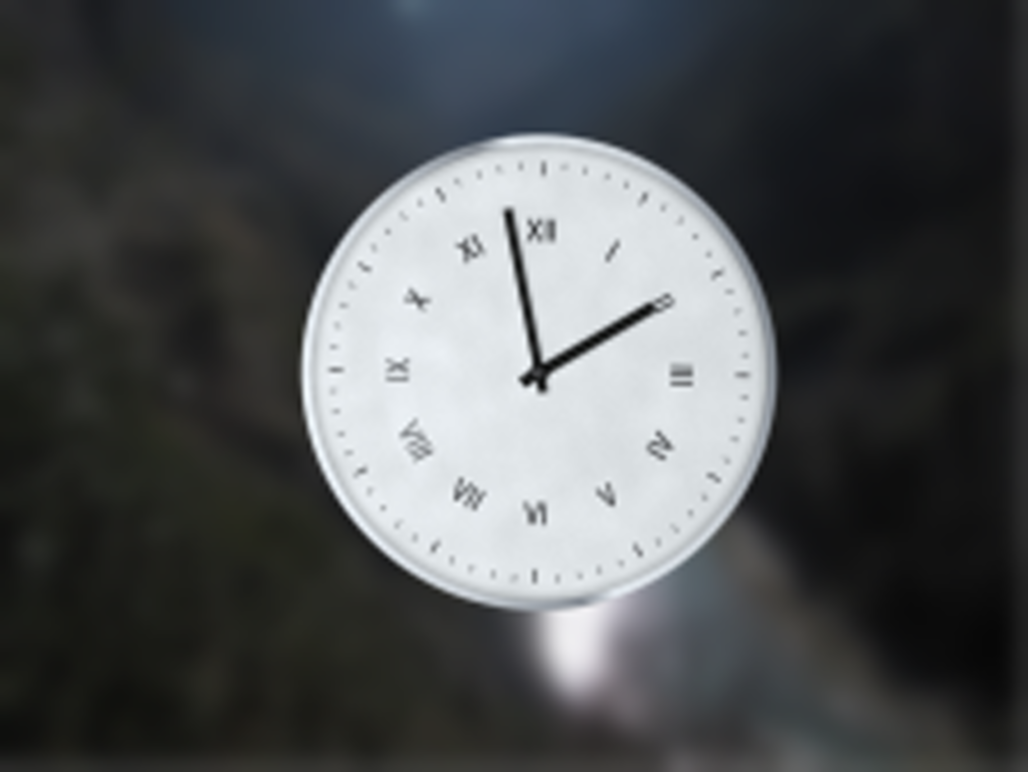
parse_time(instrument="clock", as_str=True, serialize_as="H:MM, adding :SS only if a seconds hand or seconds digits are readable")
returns 1:58
